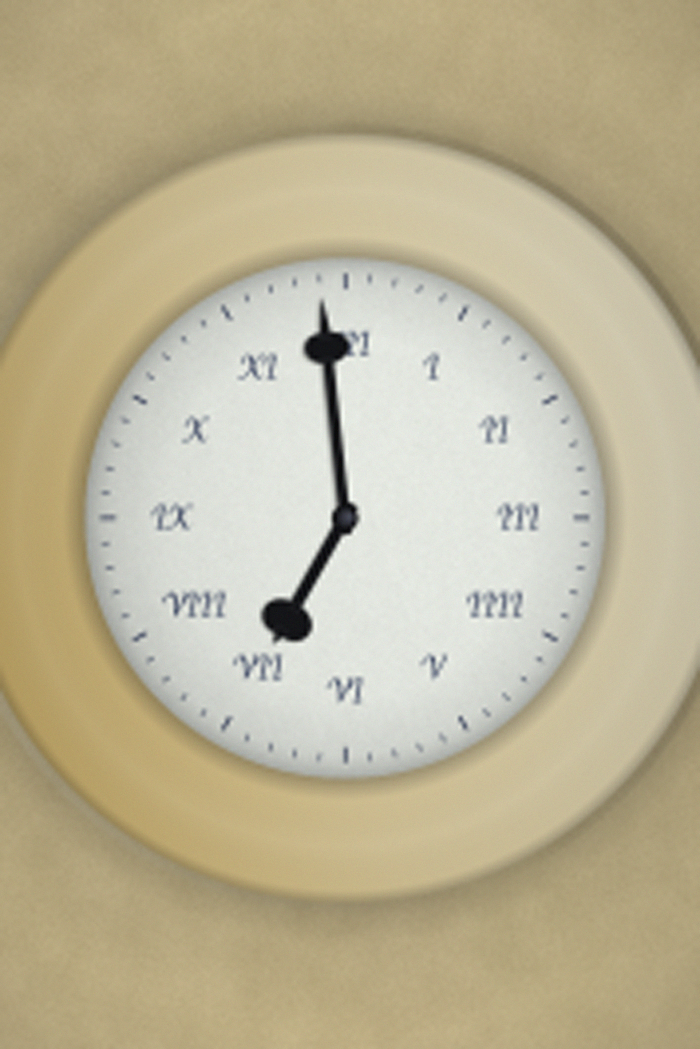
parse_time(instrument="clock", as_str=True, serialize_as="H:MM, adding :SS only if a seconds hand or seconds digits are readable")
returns 6:59
